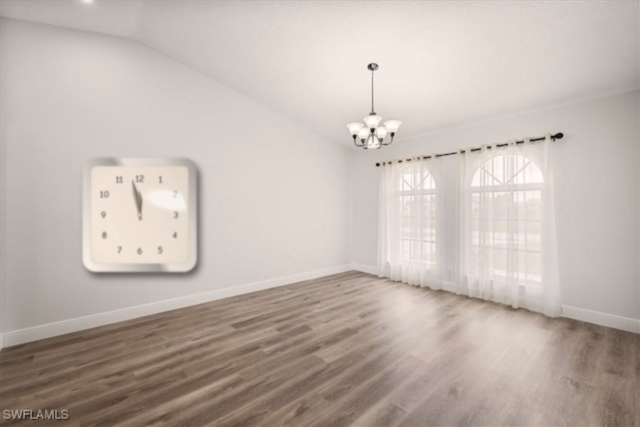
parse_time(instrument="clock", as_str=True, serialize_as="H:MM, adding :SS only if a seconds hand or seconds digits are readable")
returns 11:58
